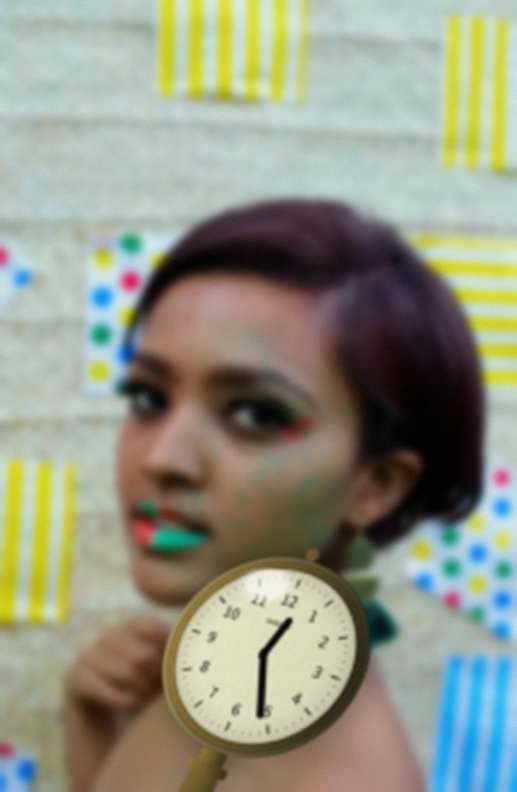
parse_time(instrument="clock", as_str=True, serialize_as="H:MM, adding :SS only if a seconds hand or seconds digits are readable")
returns 12:26
